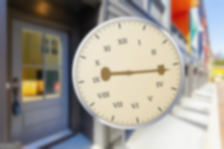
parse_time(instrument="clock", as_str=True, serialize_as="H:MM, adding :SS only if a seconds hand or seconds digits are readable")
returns 9:16
